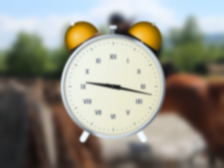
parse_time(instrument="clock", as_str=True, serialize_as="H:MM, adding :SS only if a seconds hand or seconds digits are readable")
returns 9:17
